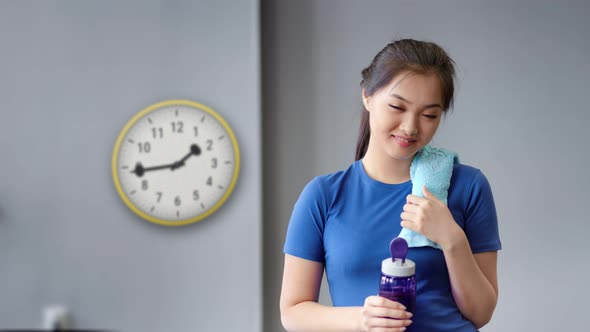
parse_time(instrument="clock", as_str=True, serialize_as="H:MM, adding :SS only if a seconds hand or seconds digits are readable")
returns 1:44
